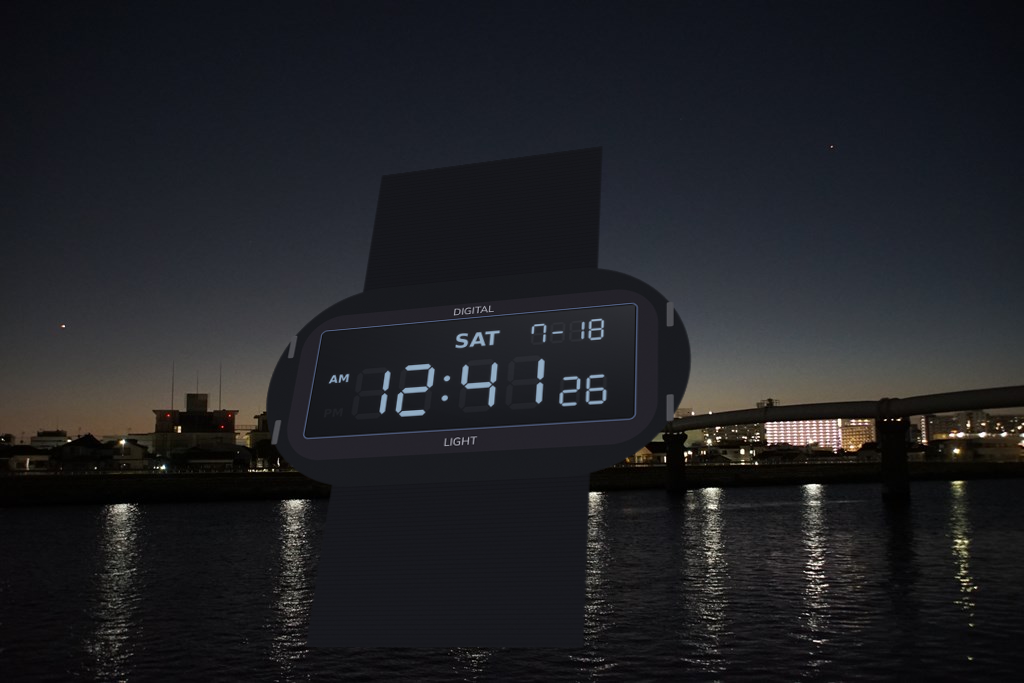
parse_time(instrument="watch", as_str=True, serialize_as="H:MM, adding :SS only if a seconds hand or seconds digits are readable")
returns 12:41:26
